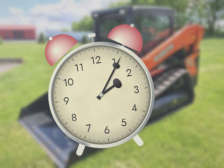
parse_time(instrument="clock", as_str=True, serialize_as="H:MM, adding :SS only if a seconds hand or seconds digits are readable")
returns 2:06
